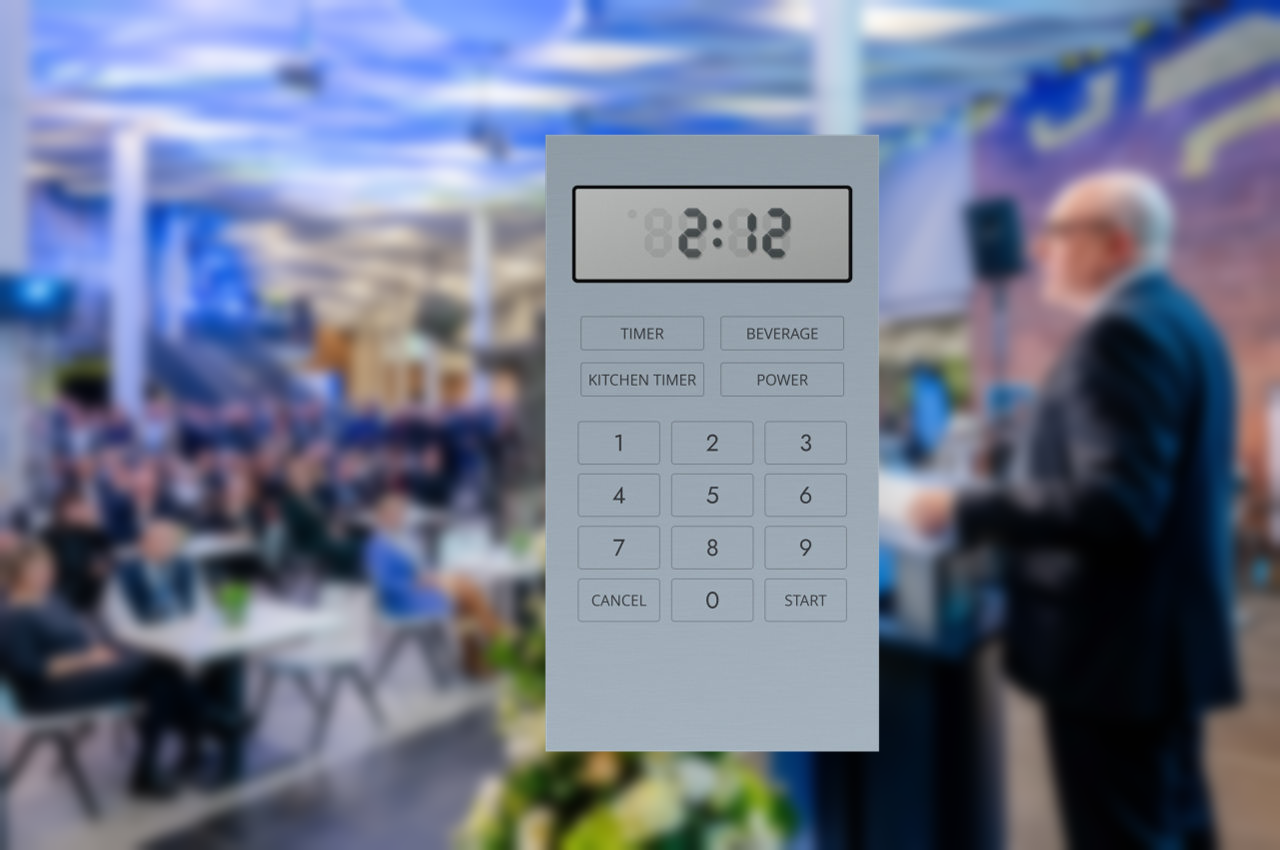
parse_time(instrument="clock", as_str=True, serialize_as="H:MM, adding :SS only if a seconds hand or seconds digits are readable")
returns 2:12
